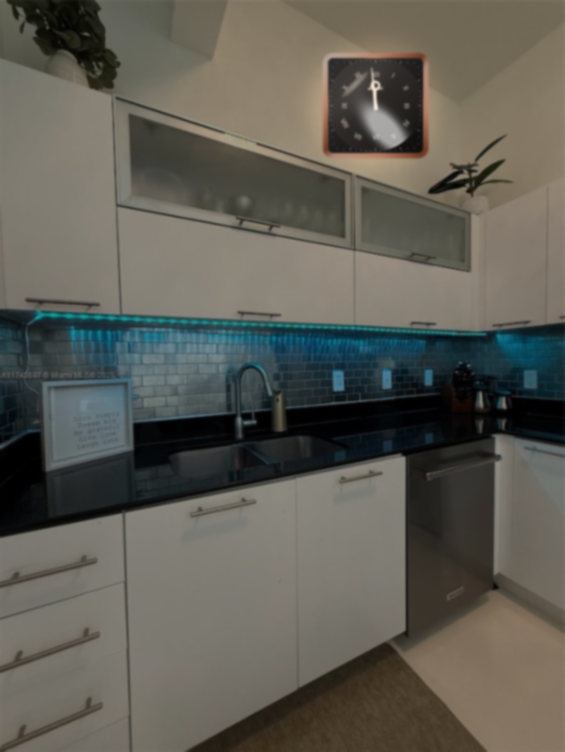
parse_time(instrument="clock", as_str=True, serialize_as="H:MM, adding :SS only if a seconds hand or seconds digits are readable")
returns 11:59
